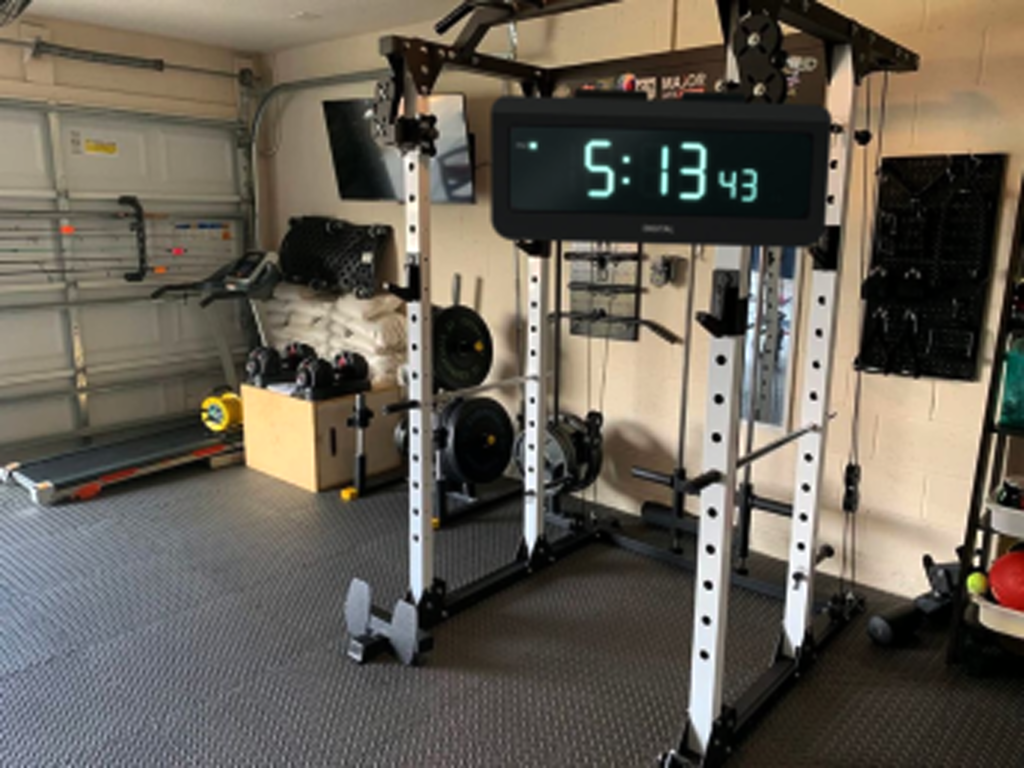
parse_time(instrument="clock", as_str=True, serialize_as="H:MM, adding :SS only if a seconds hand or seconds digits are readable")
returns 5:13:43
